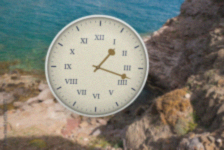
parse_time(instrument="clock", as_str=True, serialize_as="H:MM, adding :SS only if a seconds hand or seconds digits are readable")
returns 1:18
